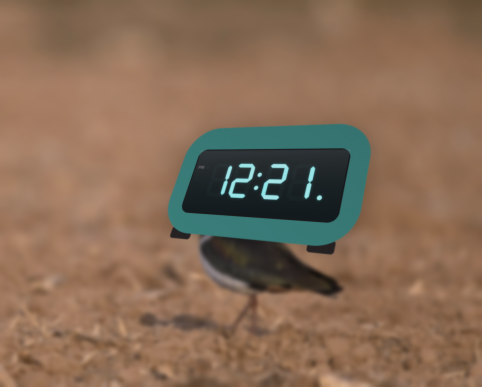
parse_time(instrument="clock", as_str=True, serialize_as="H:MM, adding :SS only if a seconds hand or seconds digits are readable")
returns 12:21
